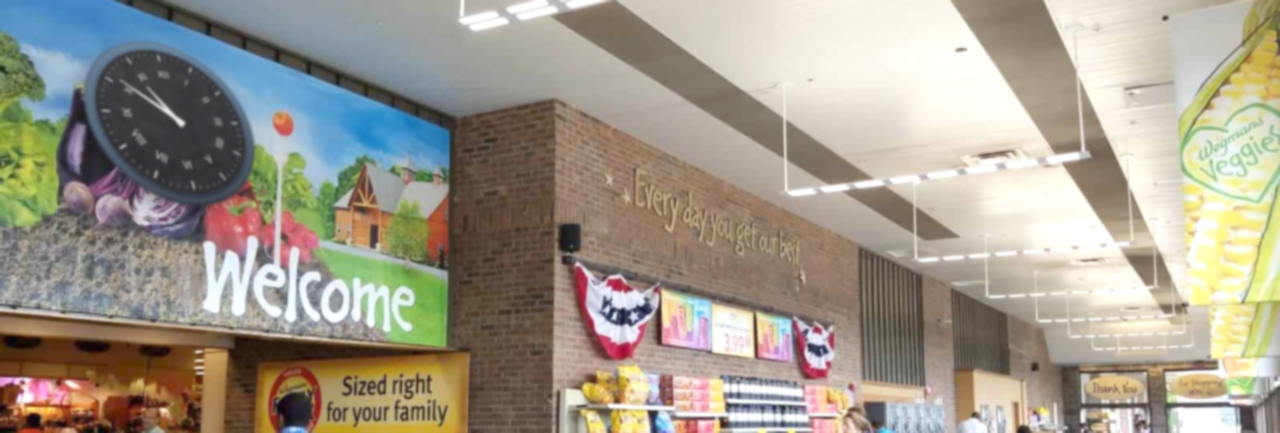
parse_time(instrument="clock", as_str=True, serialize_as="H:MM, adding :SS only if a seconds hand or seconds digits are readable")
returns 10:51
